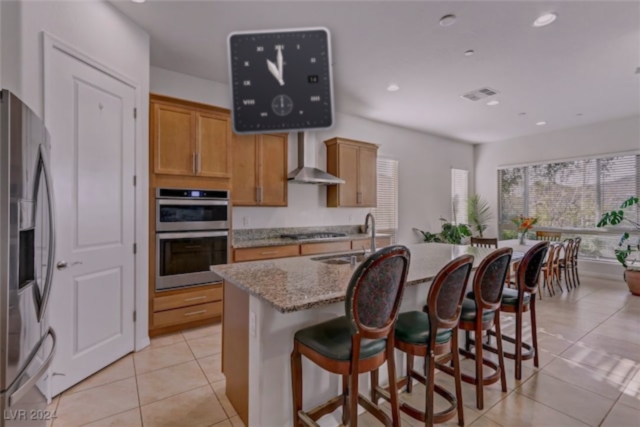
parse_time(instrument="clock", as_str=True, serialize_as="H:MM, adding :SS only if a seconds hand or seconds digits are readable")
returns 11:00
